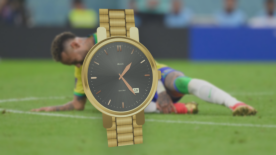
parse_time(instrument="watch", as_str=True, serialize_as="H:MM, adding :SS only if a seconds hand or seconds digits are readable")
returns 1:24
